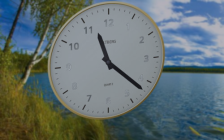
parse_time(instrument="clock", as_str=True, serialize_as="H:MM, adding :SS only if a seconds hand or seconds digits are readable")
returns 11:22
